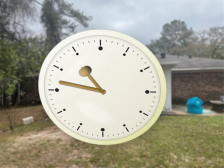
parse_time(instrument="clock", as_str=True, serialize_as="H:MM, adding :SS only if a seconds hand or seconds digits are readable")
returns 10:47
